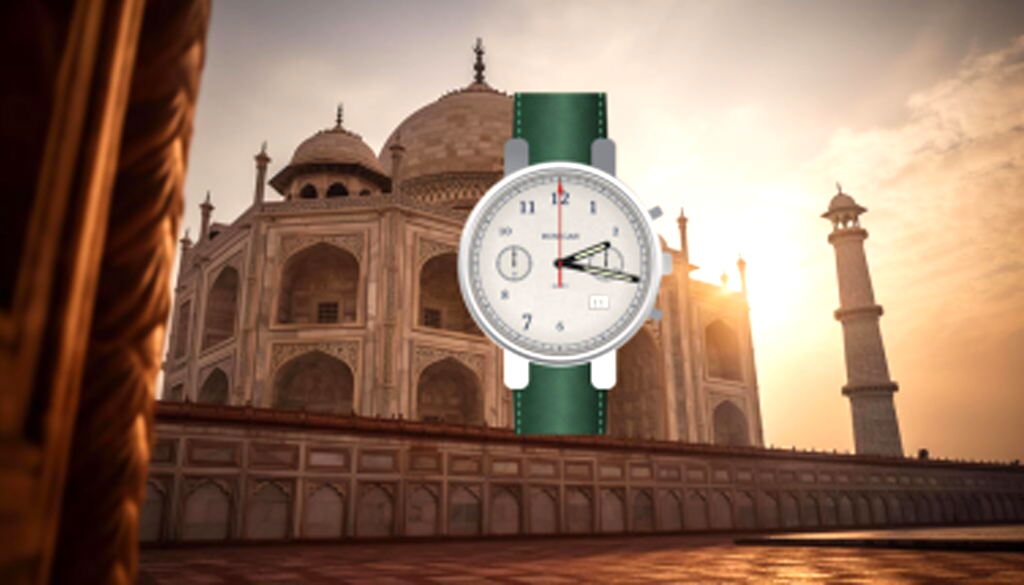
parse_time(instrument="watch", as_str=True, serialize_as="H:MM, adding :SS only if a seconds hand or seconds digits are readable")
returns 2:17
